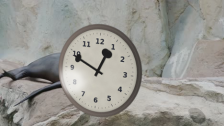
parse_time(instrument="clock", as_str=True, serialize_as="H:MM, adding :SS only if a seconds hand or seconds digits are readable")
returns 12:49
